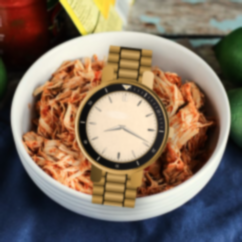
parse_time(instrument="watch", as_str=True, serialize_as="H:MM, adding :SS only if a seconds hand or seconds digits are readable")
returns 8:19
